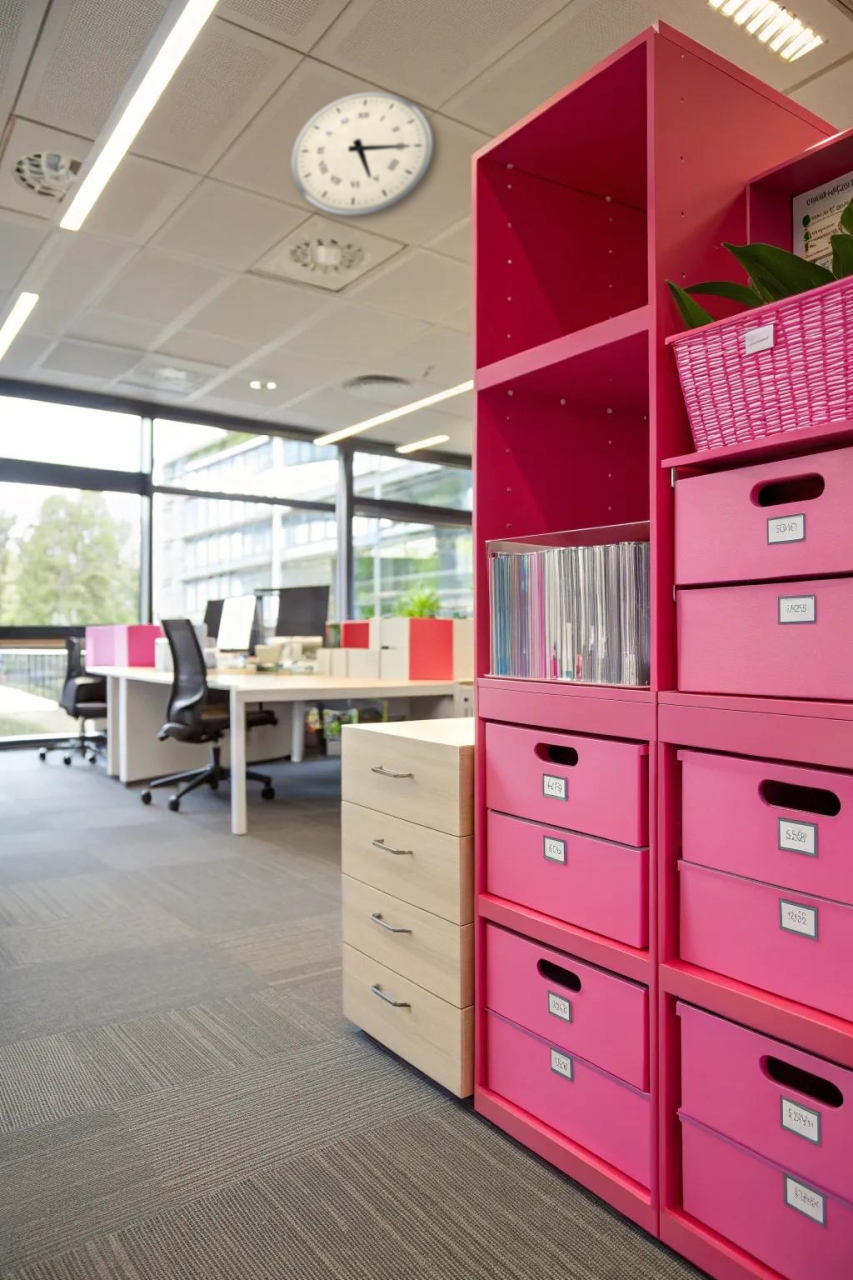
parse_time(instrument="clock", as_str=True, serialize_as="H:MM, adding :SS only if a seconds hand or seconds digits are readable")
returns 5:15
